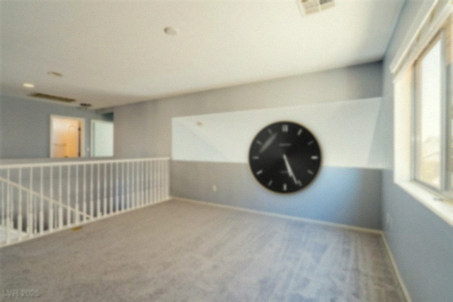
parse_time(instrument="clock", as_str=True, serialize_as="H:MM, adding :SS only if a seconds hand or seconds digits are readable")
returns 5:26
